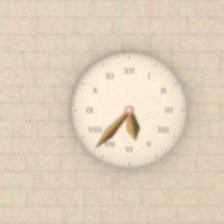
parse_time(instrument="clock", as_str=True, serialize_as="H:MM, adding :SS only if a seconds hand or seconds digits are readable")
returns 5:37
